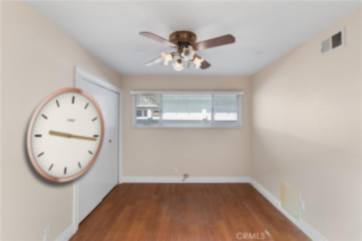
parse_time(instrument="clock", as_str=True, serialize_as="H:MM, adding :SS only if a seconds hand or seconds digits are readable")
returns 9:16
